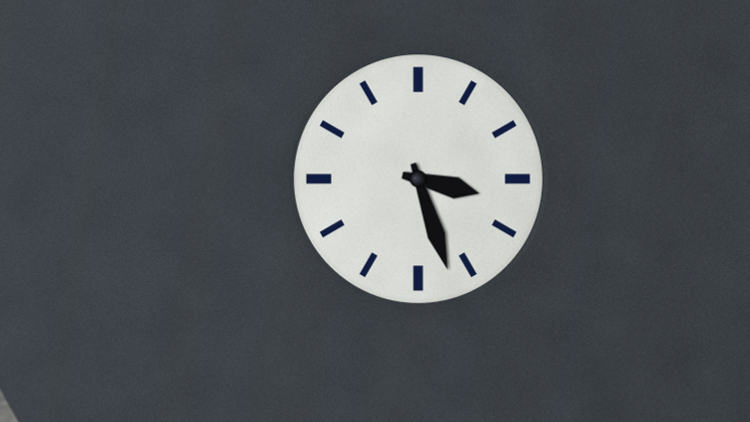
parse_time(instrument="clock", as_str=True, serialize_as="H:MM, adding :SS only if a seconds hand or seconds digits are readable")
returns 3:27
